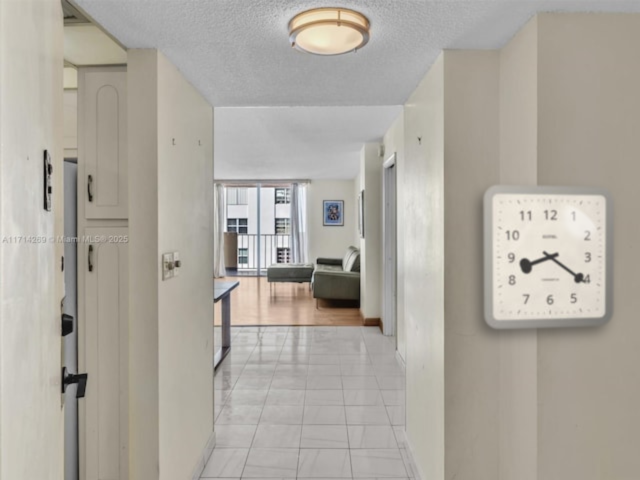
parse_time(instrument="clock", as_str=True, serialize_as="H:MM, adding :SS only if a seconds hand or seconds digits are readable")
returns 8:21
